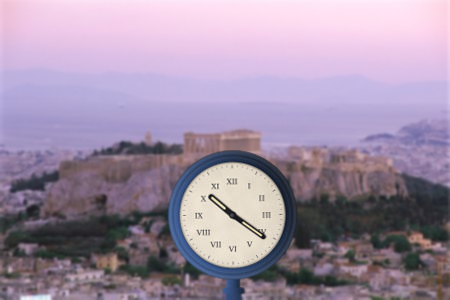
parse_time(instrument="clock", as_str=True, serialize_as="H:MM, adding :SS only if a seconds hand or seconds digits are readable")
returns 10:21
